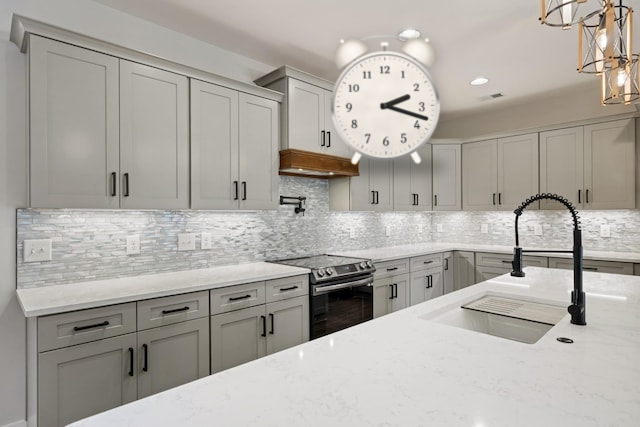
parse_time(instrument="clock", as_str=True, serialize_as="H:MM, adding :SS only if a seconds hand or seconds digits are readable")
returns 2:18
